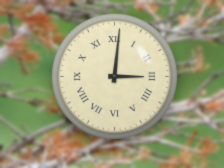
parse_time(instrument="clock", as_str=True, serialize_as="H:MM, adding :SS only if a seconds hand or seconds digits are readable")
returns 3:01
